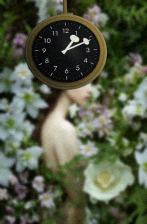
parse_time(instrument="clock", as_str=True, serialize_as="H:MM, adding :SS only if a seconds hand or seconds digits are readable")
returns 1:11
